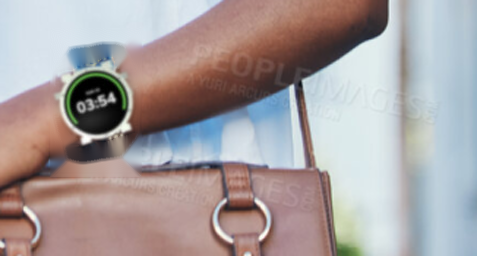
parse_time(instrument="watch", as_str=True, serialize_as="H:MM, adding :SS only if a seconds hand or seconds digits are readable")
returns 3:54
